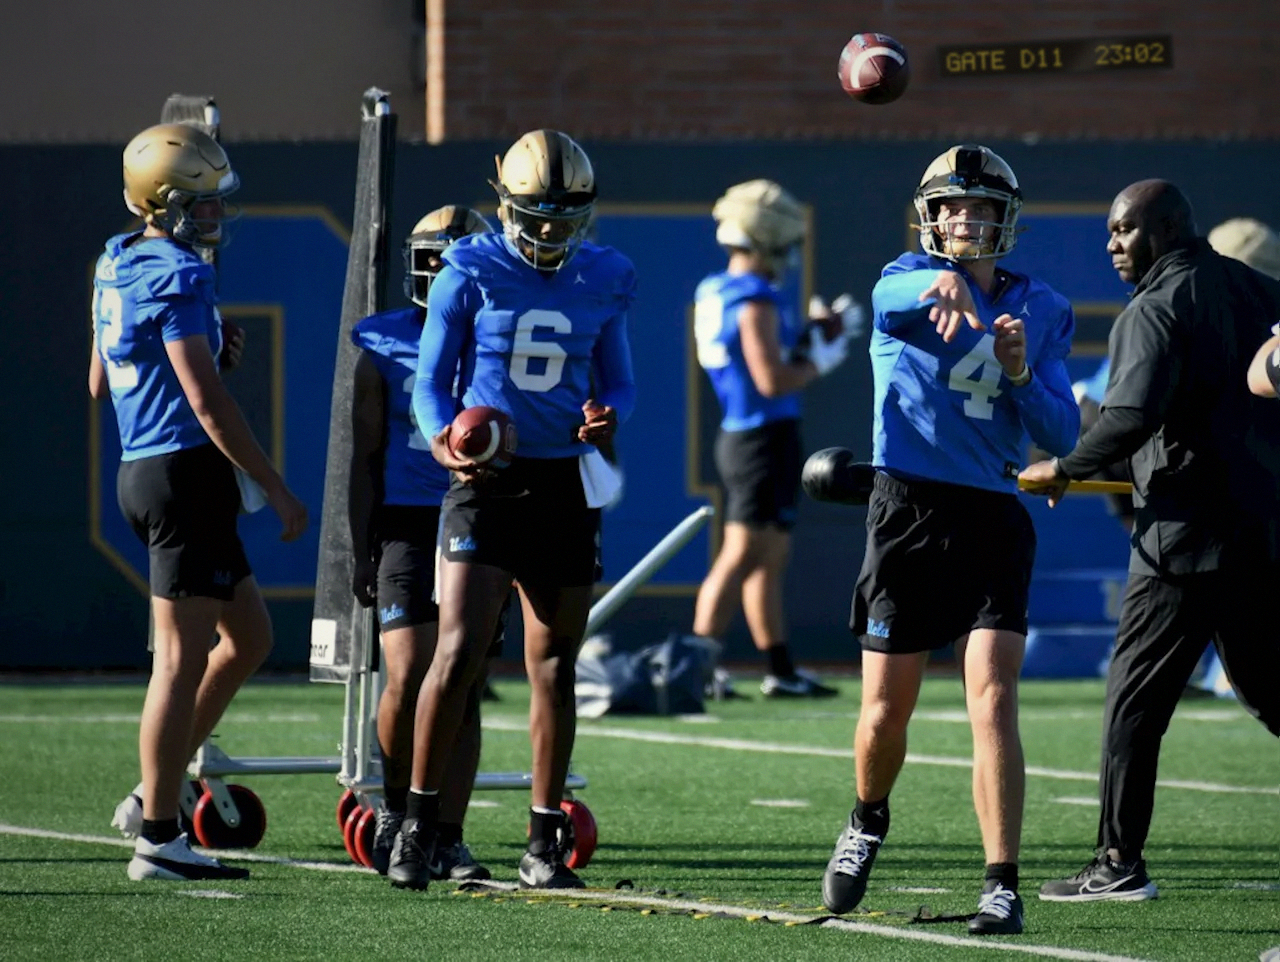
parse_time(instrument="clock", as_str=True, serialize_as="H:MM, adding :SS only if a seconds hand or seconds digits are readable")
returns 23:02
